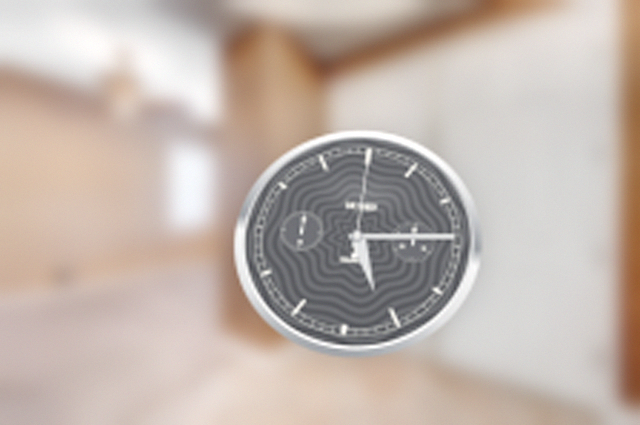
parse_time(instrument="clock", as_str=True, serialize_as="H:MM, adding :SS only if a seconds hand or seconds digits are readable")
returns 5:14
